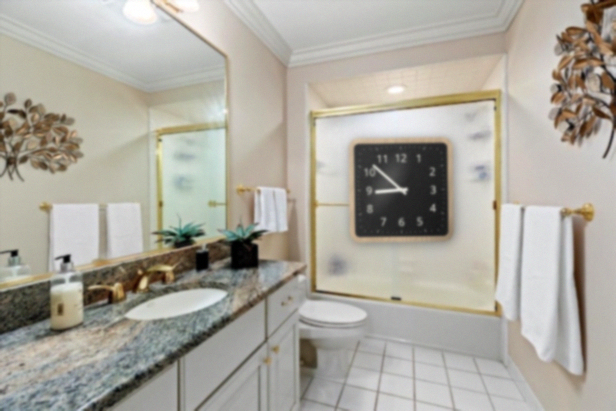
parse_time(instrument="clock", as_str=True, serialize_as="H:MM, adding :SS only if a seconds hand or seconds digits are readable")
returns 8:52
